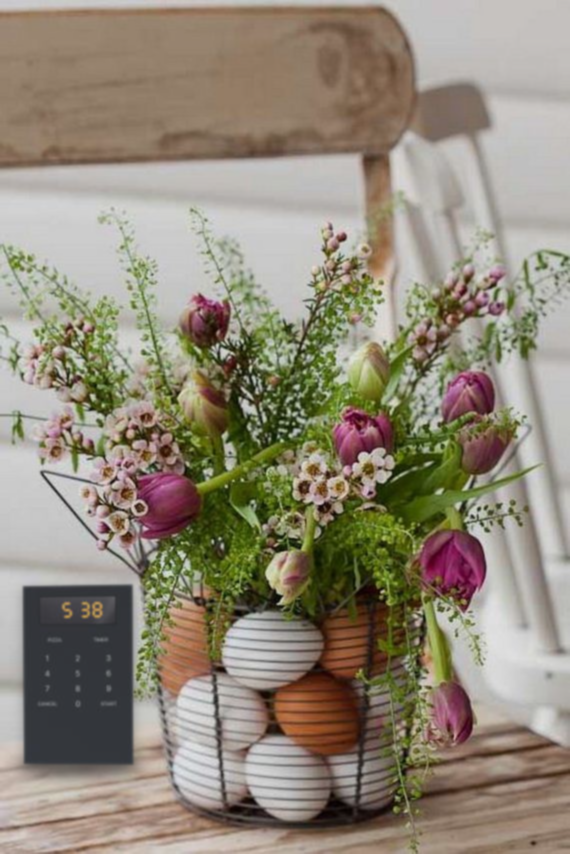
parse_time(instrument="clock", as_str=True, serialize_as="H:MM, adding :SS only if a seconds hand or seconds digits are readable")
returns 5:38
